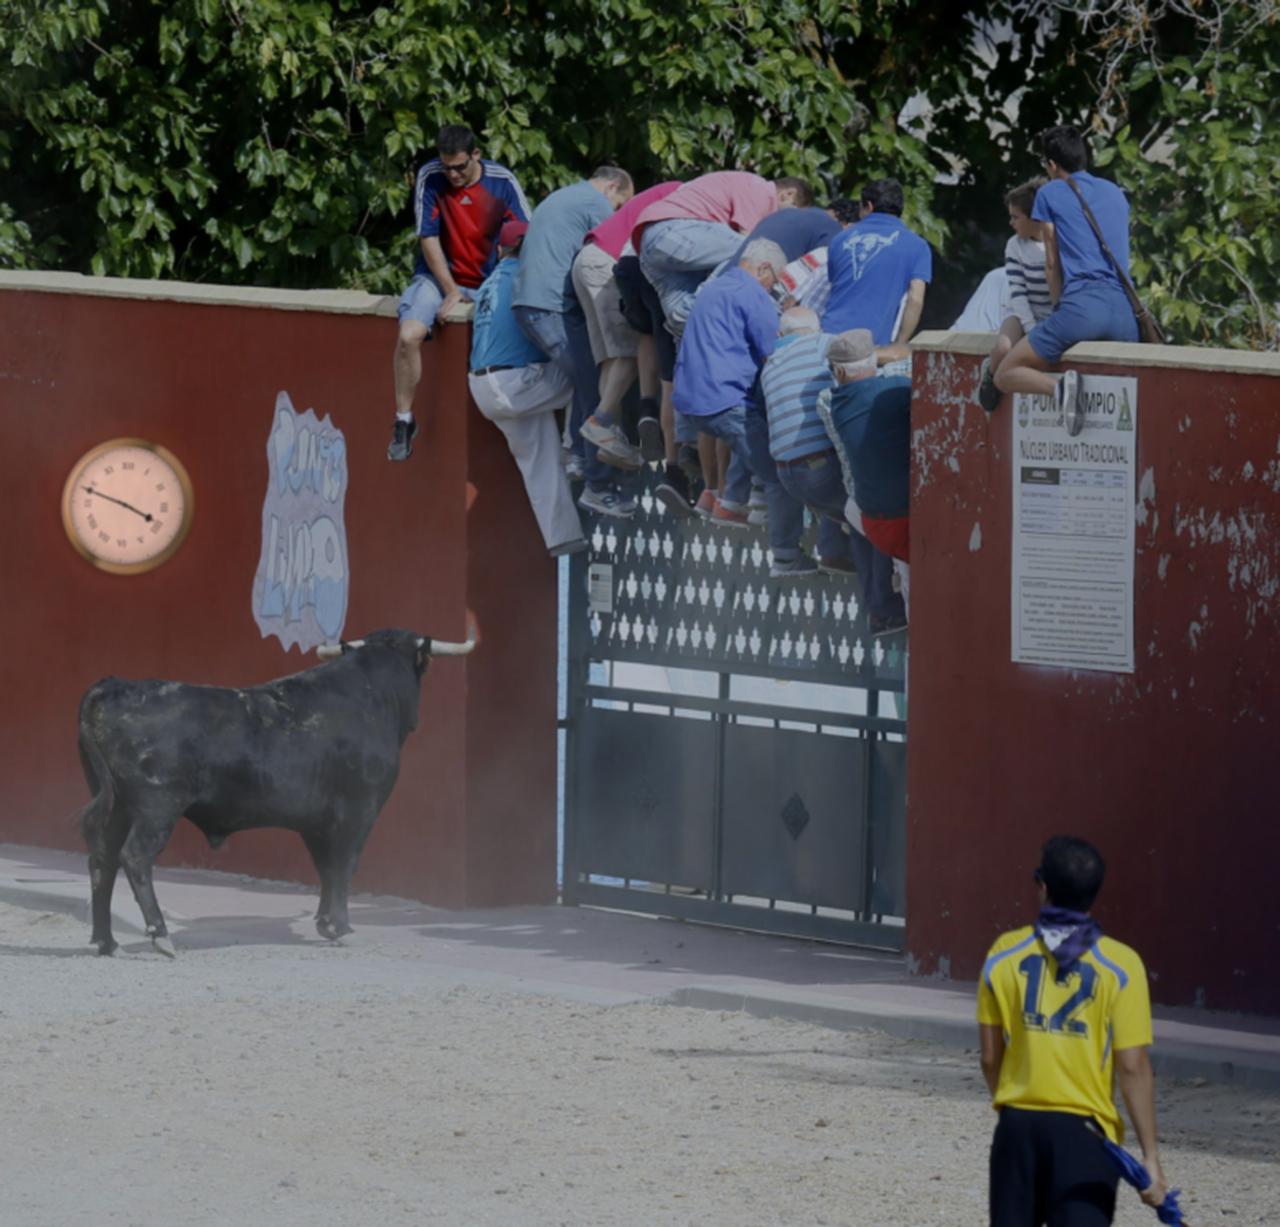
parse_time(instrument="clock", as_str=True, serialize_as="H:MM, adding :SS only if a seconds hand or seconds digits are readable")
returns 3:48
